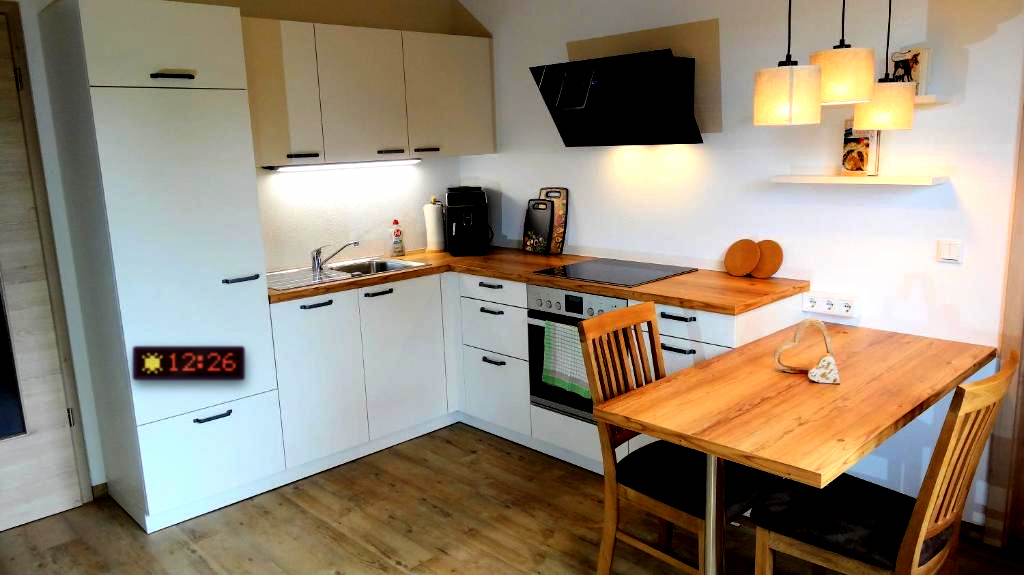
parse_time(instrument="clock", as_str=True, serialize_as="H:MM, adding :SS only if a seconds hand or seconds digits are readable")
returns 12:26
